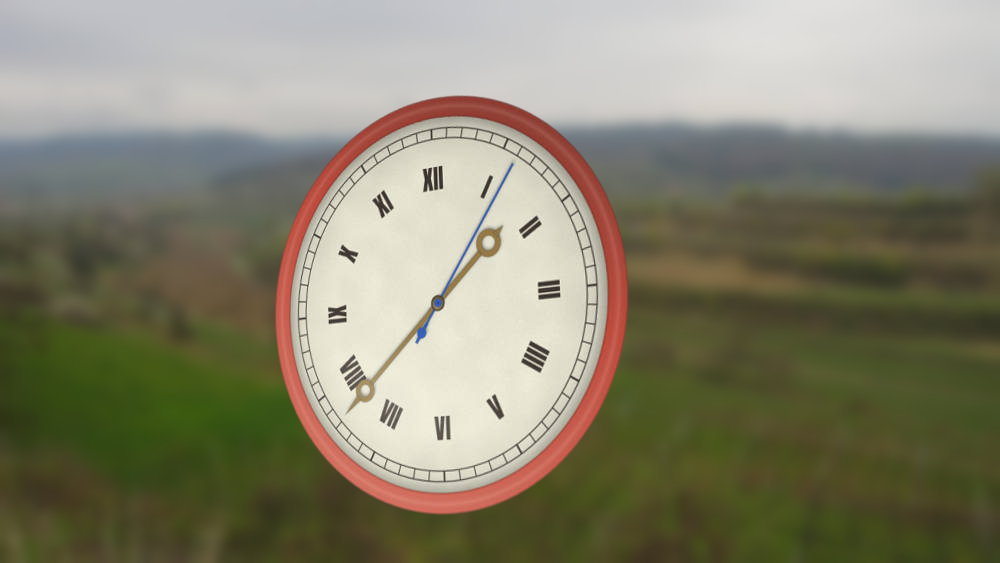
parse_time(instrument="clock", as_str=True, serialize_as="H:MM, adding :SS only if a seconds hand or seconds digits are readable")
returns 1:38:06
